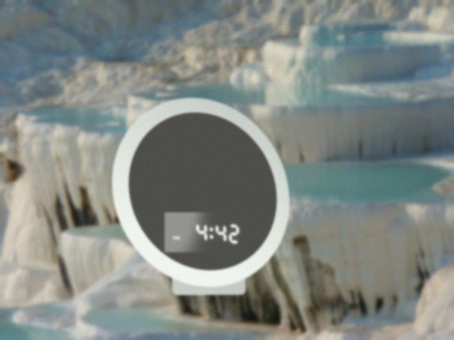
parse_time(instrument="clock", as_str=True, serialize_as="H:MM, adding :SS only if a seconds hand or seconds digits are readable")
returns 4:42
